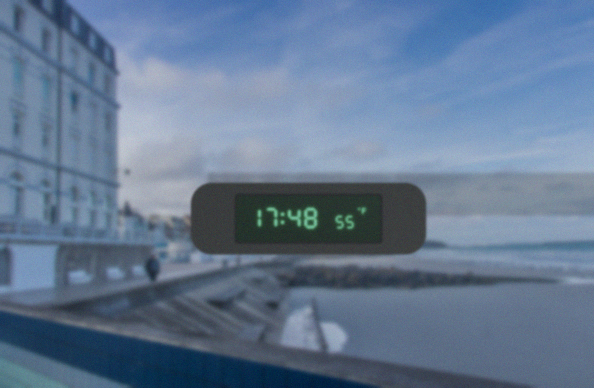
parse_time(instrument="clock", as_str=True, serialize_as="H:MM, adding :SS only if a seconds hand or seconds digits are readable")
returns 17:48
